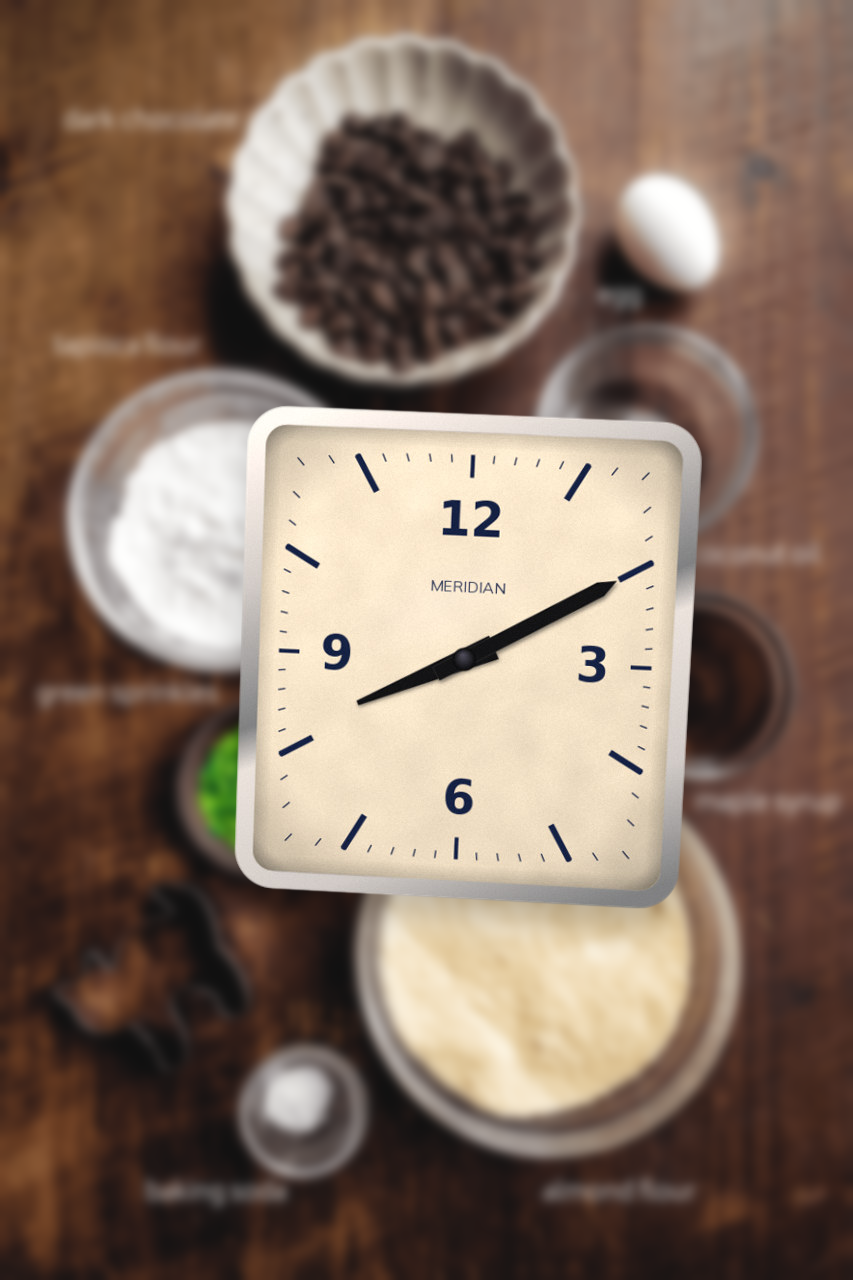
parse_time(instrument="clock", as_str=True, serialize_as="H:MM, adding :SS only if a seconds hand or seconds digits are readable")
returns 8:10
